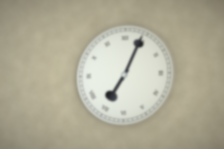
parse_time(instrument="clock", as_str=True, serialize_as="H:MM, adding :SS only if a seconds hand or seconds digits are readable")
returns 7:04
